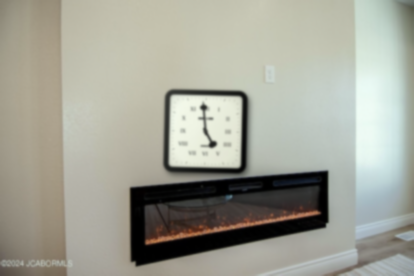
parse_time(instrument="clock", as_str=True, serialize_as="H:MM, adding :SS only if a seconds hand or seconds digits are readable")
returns 4:59
